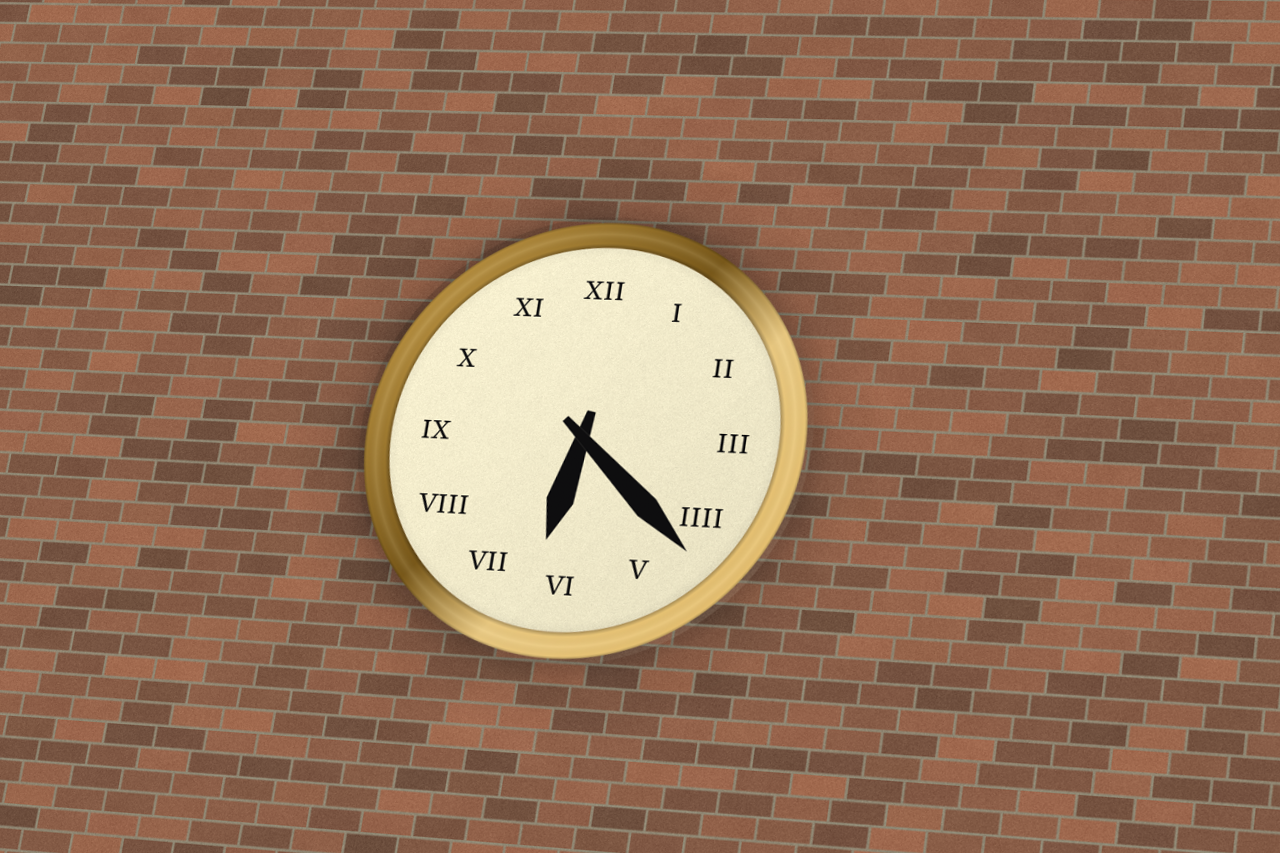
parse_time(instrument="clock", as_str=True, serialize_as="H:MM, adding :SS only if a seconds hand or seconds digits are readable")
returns 6:22
